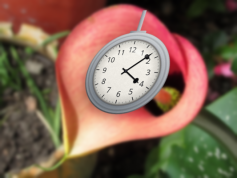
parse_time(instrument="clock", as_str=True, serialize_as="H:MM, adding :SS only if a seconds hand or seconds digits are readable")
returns 4:08
